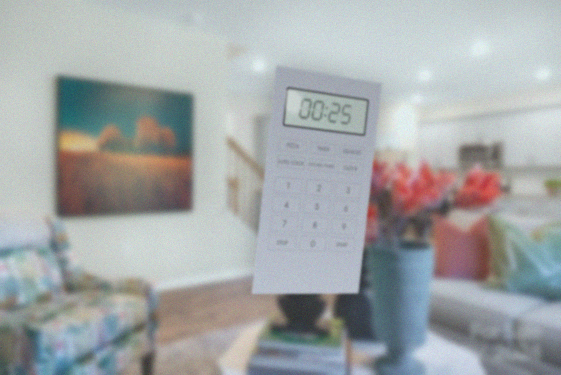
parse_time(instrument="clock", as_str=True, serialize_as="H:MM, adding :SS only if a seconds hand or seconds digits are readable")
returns 0:25
